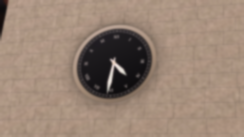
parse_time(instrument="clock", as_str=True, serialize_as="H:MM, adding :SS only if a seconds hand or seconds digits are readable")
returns 4:31
